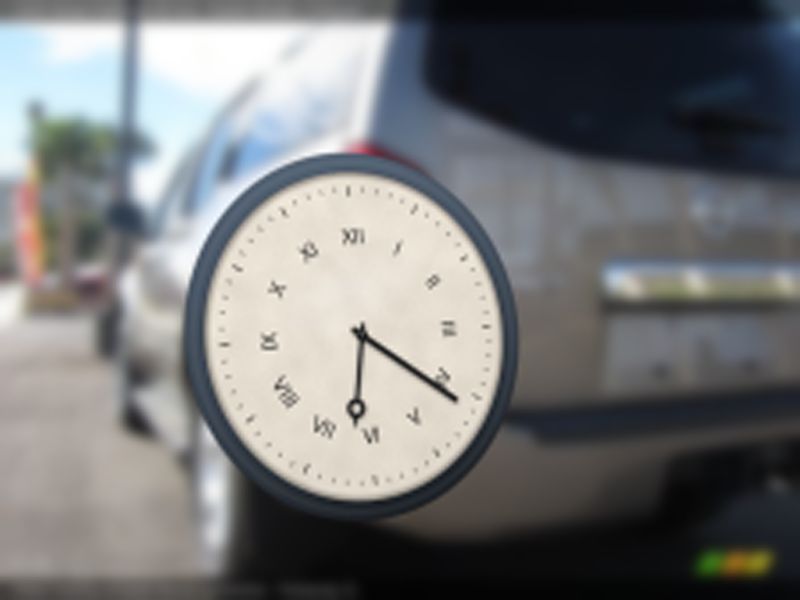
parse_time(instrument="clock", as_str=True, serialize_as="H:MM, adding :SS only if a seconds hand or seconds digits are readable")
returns 6:21
